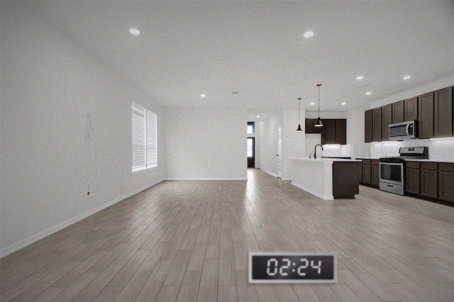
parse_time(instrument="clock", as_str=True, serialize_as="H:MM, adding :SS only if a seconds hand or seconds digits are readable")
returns 2:24
